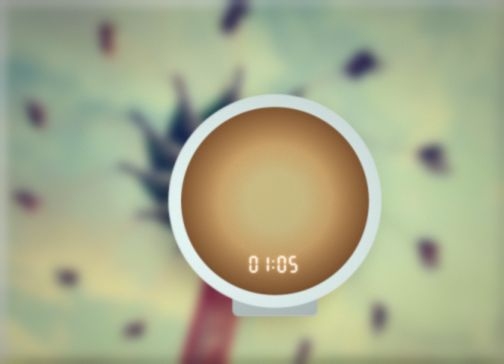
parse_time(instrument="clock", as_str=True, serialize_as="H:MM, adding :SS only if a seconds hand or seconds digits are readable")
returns 1:05
